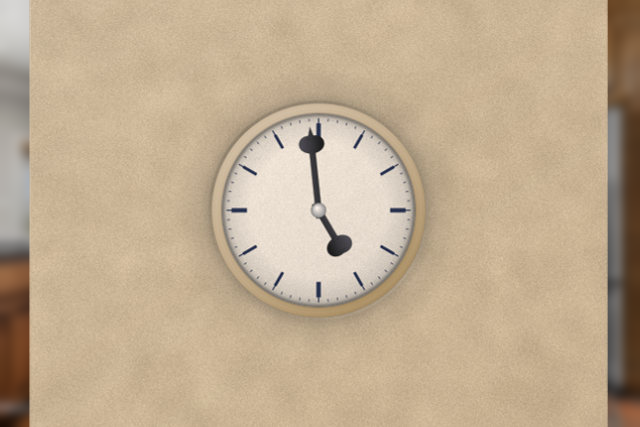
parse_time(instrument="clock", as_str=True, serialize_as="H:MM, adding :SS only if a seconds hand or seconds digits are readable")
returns 4:59
